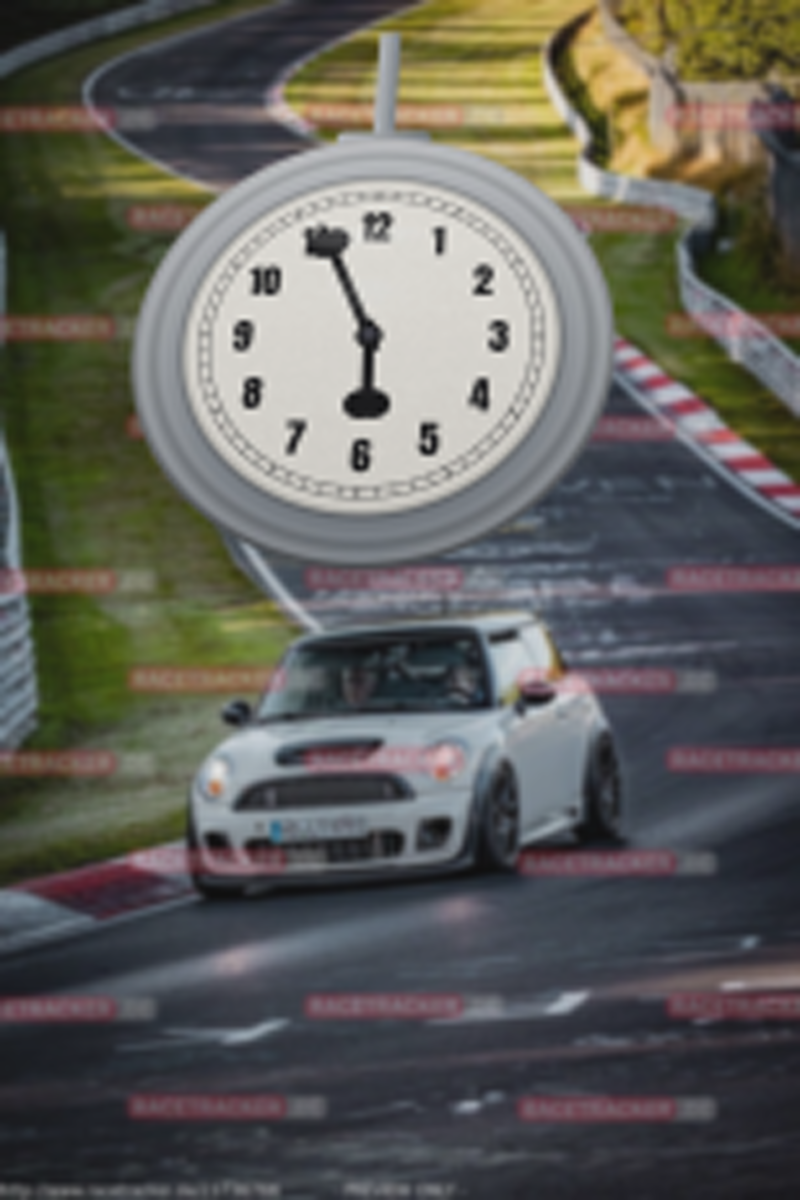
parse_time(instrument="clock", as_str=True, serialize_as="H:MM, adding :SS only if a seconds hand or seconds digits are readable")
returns 5:56
